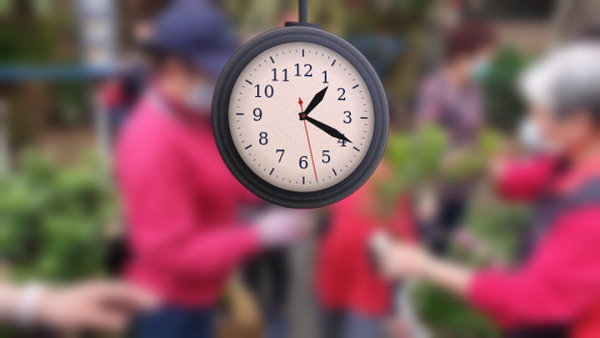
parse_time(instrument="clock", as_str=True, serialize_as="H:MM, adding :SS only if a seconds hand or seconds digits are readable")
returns 1:19:28
